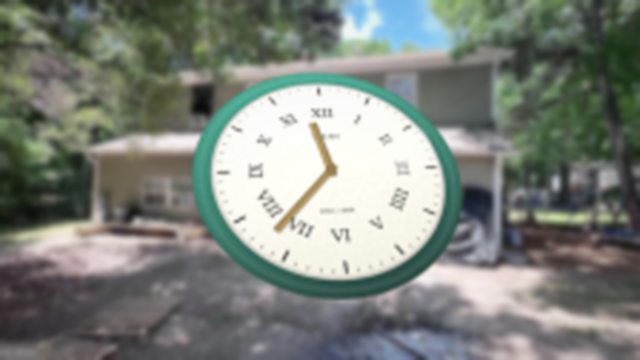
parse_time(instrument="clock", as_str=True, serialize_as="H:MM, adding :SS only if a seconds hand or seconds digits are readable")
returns 11:37
